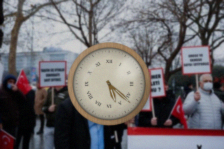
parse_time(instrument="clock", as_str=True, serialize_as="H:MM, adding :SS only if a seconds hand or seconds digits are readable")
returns 5:22
